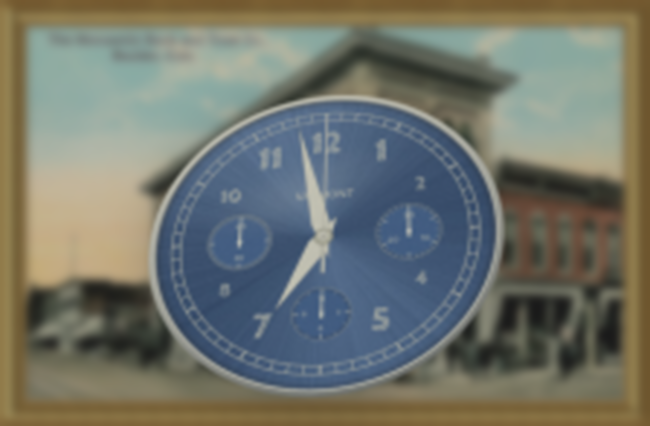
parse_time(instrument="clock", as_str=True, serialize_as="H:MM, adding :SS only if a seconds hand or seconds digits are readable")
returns 6:58
